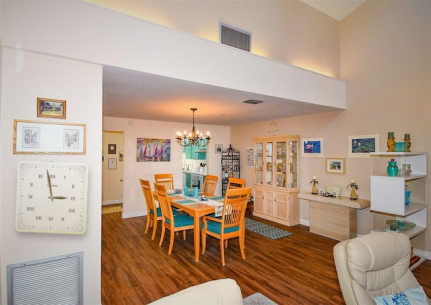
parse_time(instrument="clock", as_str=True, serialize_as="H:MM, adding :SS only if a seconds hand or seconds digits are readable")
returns 2:58
